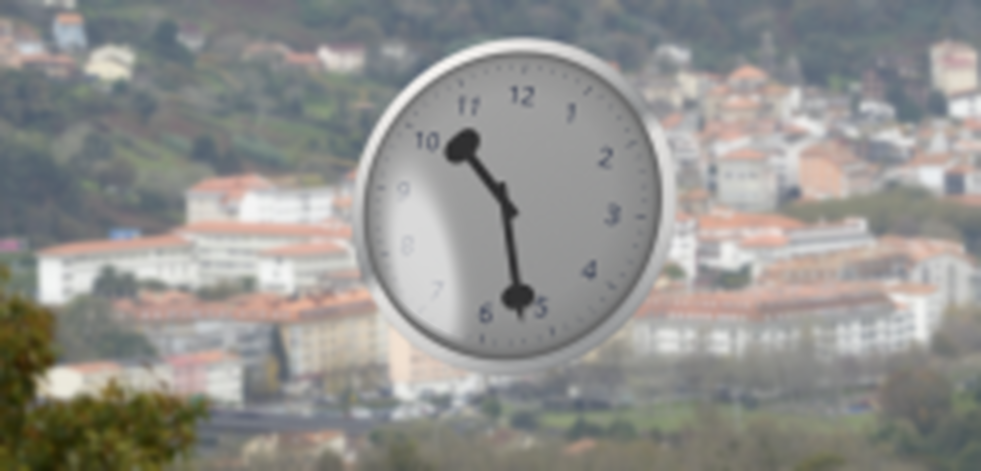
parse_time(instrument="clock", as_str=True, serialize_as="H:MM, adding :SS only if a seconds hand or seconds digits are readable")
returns 10:27
